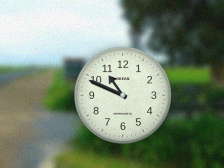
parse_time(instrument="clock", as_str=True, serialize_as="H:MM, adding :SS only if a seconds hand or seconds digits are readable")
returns 10:49
